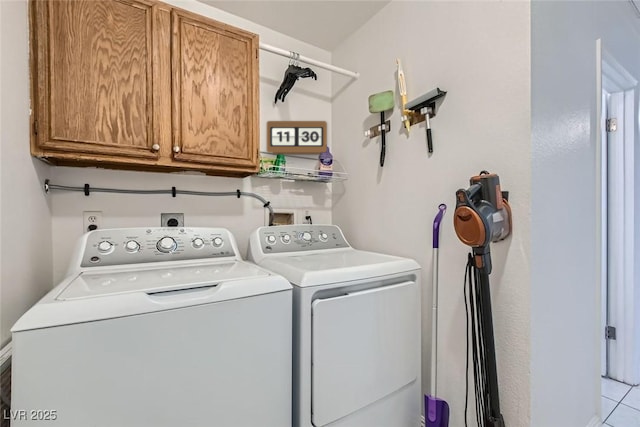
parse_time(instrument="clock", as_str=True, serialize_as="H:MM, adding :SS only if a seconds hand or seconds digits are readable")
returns 11:30
